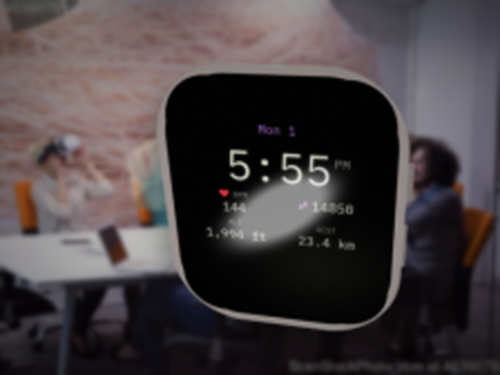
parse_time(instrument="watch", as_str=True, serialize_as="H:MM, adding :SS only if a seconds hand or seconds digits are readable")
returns 5:55
